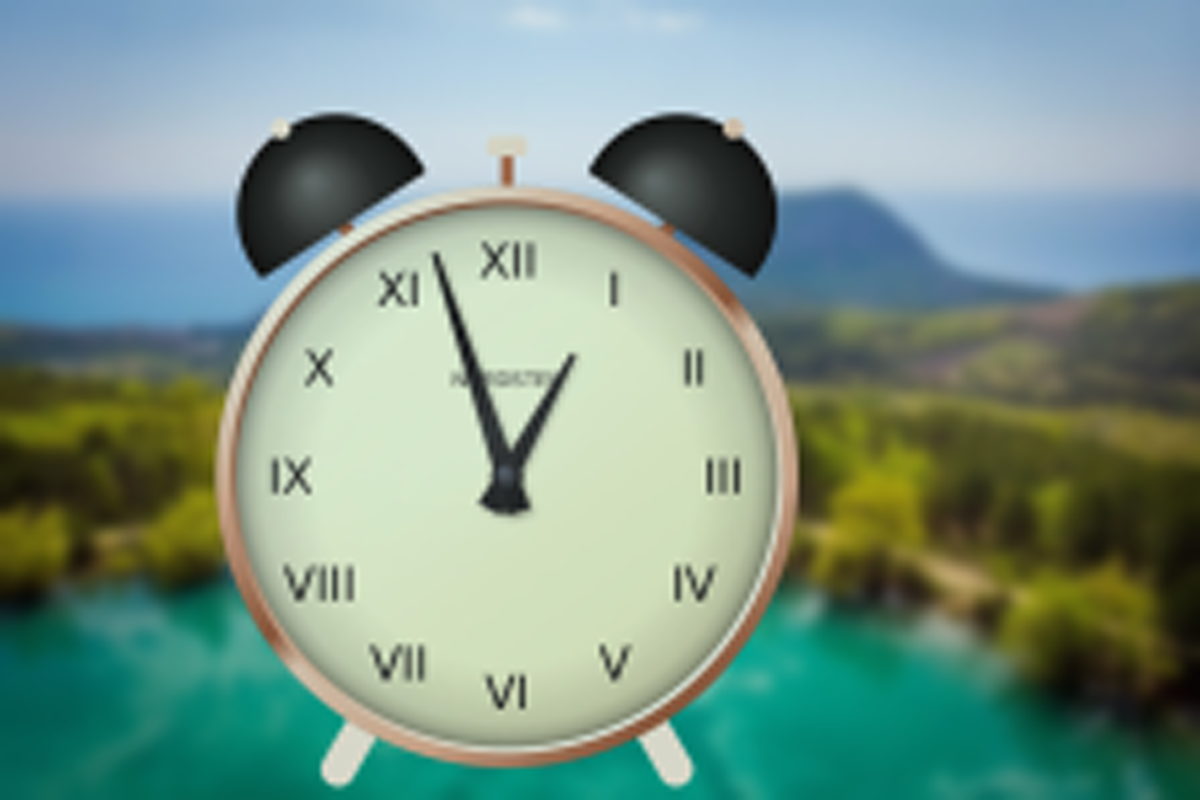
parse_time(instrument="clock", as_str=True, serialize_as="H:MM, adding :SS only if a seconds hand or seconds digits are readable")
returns 12:57
